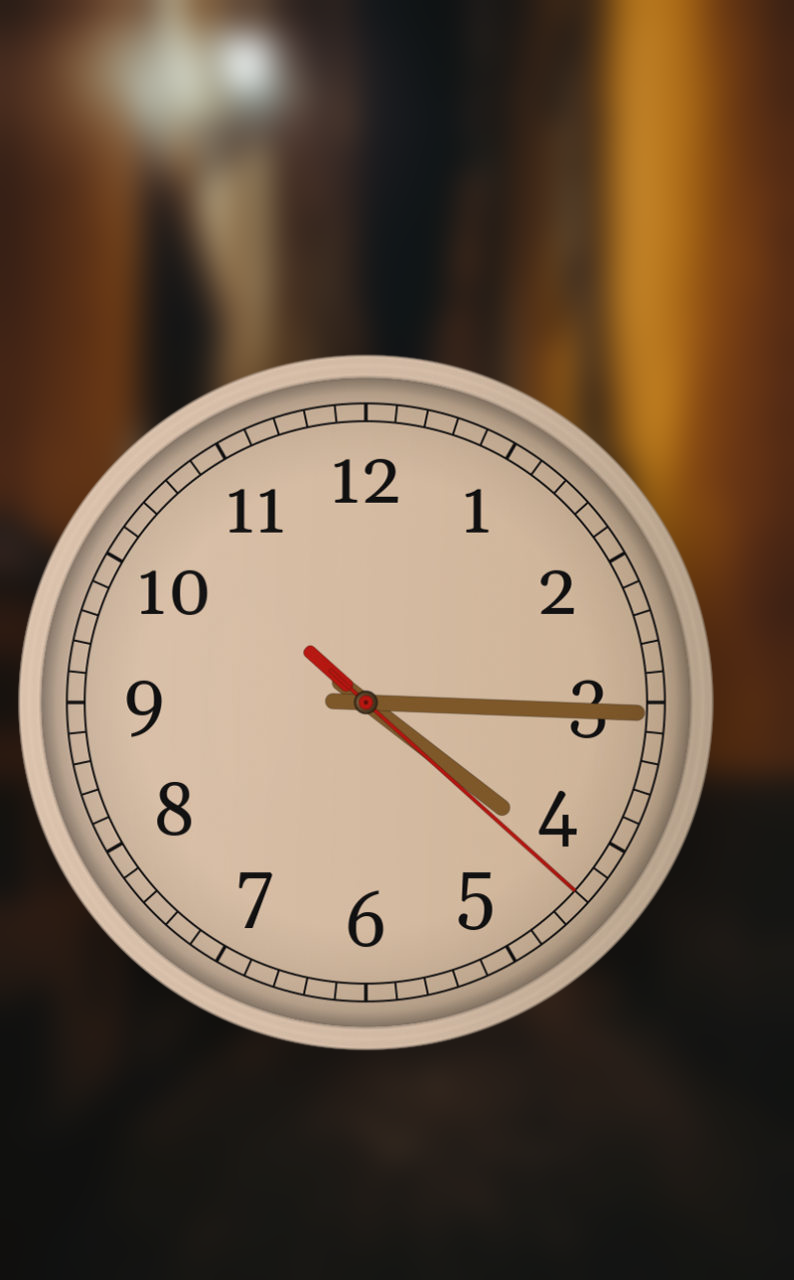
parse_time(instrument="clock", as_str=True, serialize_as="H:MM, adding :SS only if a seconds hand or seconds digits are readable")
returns 4:15:22
